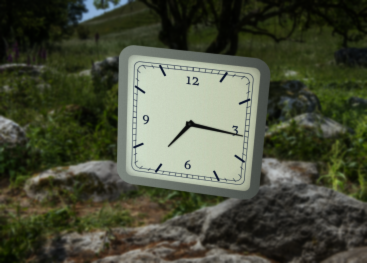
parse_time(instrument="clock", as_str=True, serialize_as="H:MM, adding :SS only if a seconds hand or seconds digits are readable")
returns 7:16
